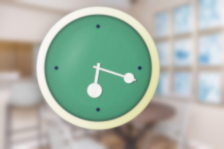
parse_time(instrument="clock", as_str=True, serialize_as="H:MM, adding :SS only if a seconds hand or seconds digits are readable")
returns 6:18
